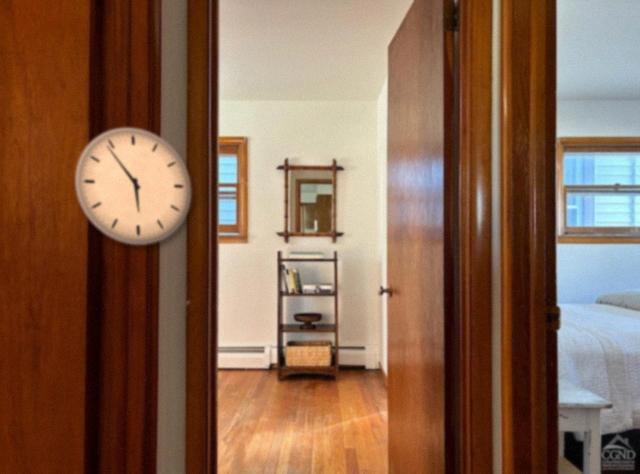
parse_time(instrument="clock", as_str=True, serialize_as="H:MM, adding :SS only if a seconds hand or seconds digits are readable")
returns 5:54
